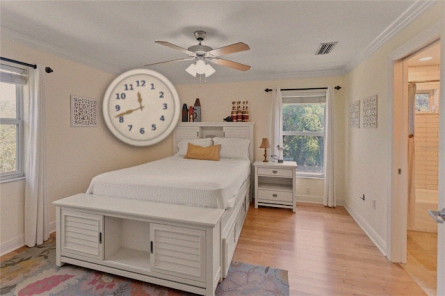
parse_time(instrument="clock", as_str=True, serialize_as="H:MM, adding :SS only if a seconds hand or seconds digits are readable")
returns 11:42
